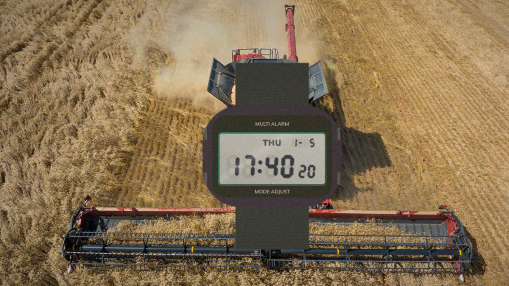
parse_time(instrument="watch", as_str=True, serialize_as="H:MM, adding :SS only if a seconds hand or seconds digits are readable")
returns 17:40:20
